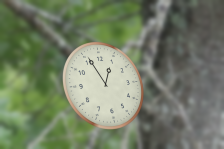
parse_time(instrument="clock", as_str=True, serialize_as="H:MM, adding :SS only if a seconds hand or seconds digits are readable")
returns 12:56
